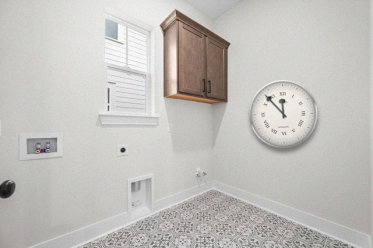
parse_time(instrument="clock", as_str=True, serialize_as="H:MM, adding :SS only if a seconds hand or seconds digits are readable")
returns 11:53
